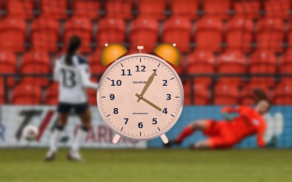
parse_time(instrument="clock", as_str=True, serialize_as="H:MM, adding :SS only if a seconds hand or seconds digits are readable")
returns 4:05
